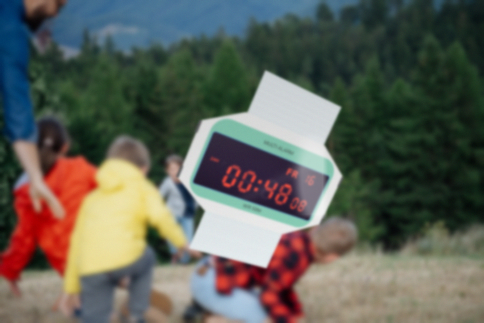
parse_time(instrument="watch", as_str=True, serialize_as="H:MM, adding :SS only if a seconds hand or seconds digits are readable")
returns 0:48:08
